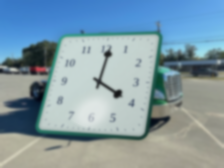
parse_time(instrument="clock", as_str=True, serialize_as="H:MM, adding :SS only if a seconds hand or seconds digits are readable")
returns 4:01
